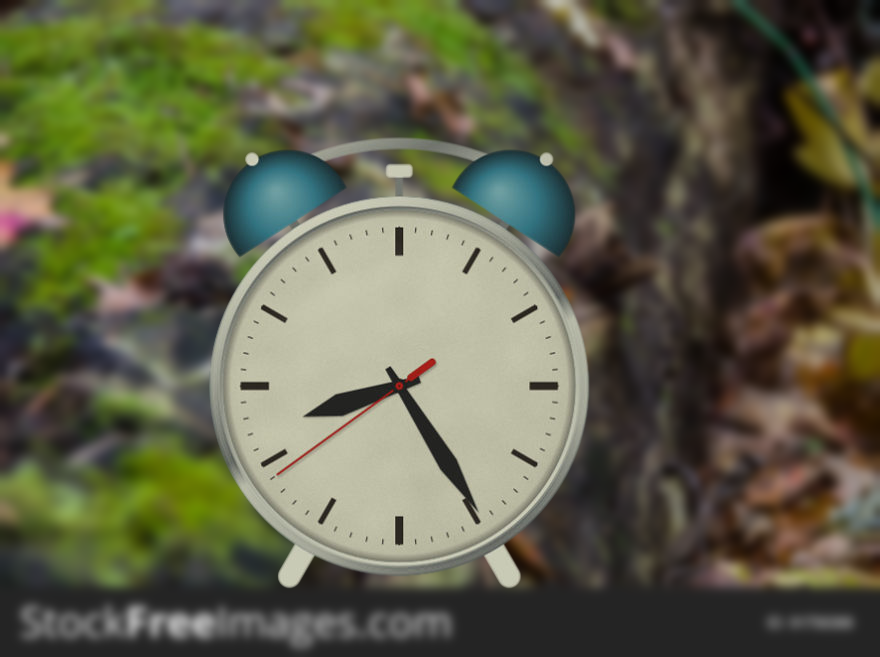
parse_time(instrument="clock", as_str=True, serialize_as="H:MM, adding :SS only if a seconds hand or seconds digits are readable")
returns 8:24:39
